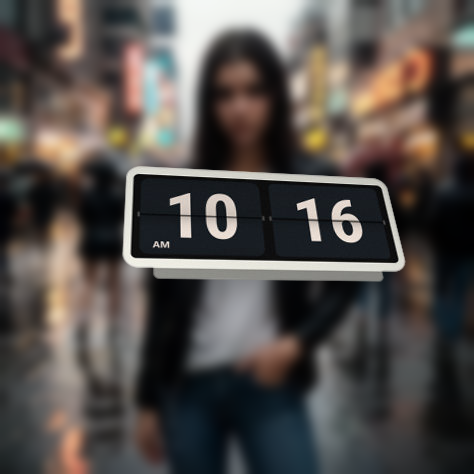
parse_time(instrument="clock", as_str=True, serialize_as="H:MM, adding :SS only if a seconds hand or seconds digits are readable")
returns 10:16
